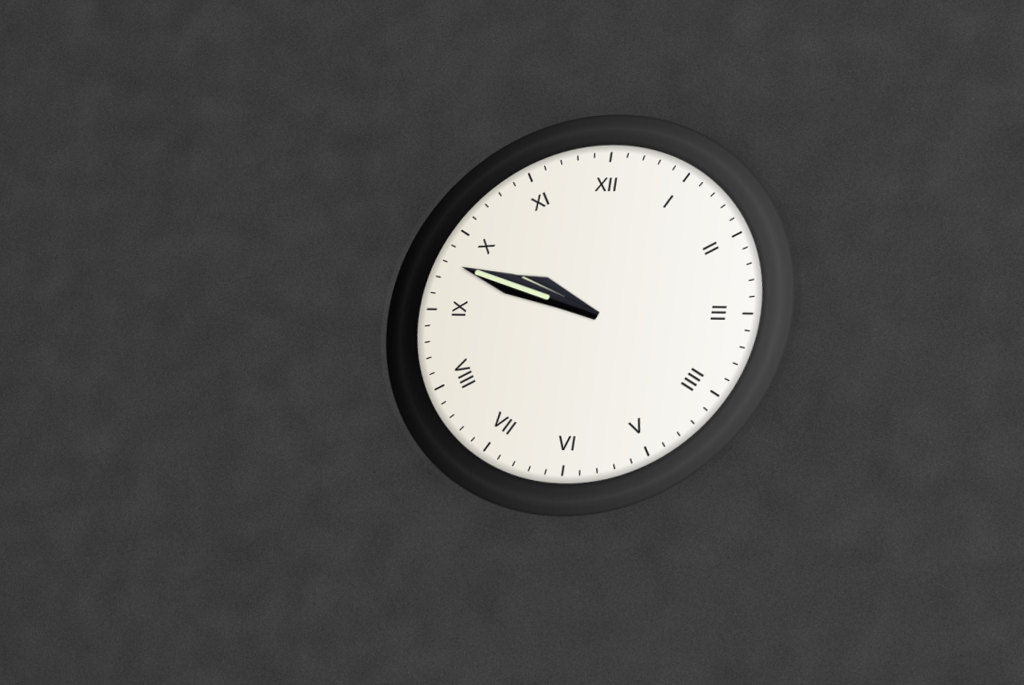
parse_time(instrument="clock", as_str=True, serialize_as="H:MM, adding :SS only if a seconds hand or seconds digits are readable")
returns 9:48
